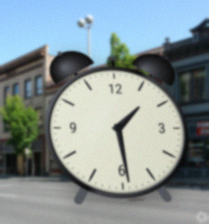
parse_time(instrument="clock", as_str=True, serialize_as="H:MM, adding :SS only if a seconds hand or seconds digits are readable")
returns 1:29
